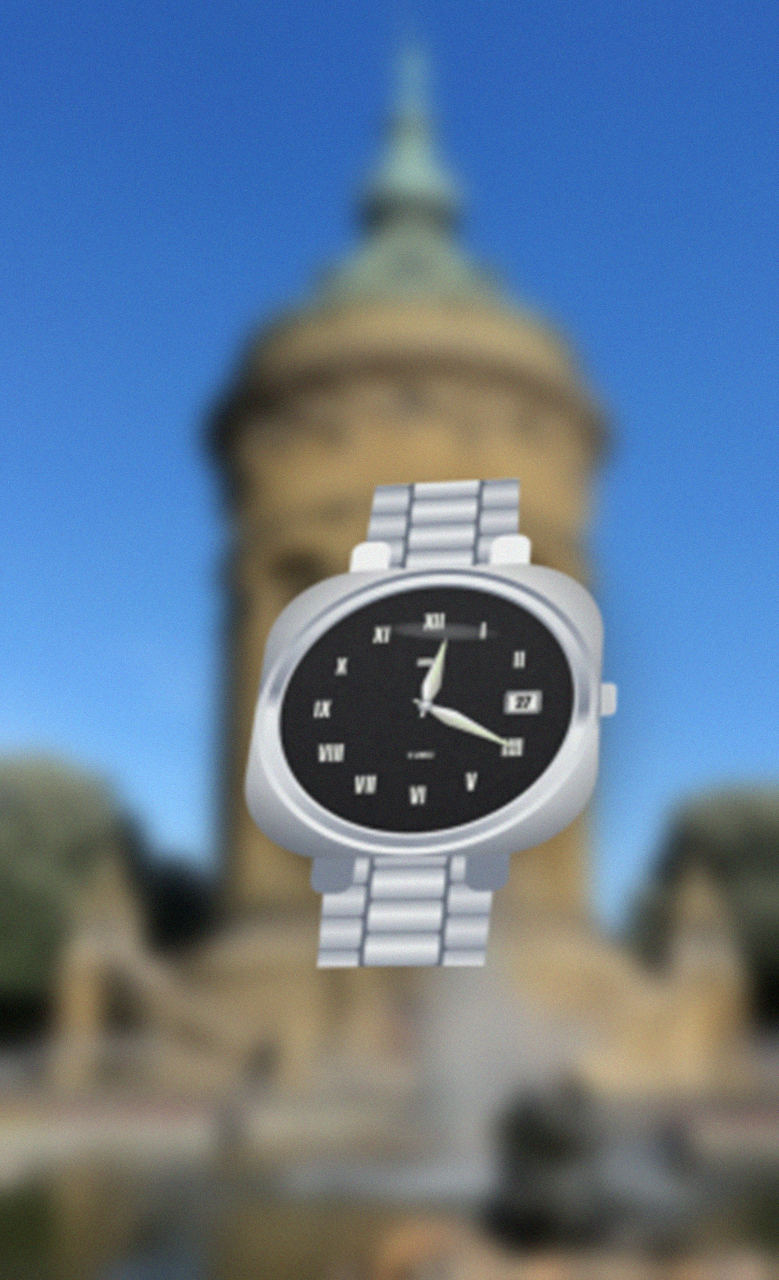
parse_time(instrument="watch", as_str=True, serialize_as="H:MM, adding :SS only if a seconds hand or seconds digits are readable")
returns 12:20
